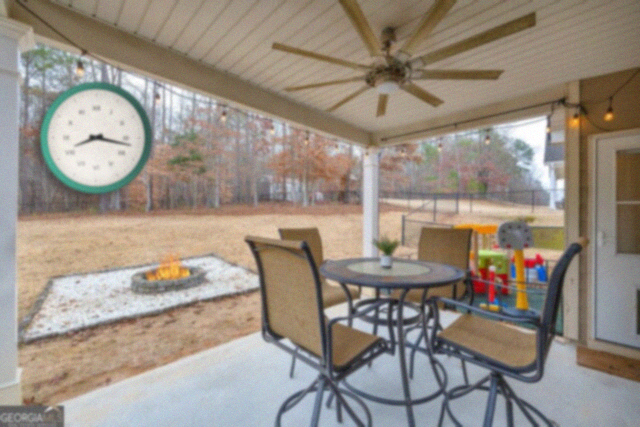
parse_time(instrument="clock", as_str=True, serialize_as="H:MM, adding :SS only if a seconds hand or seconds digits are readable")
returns 8:17
